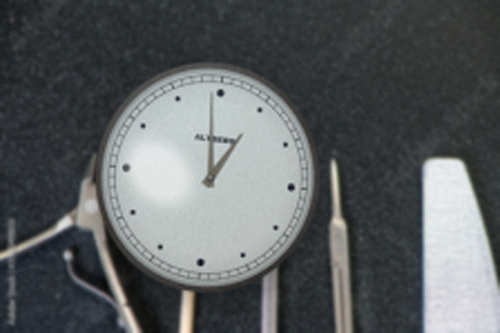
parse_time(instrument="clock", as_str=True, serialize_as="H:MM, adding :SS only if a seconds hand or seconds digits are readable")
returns 12:59
